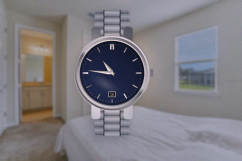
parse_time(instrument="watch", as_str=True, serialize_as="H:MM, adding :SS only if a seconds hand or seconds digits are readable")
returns 10:46
